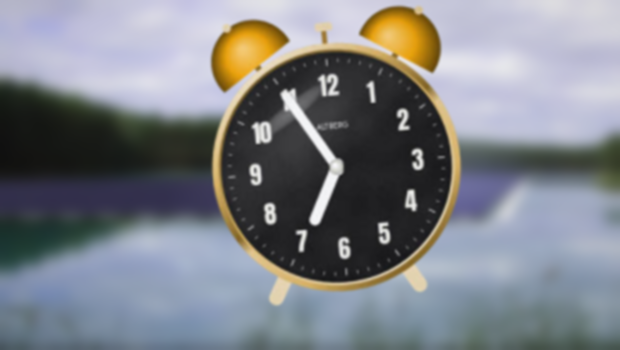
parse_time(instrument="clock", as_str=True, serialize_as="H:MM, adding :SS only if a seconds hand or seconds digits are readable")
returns 6:55
